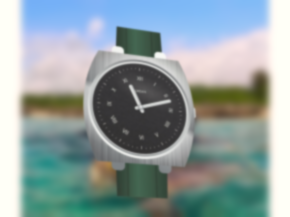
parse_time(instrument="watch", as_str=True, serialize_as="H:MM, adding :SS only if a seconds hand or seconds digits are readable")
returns 11:12
